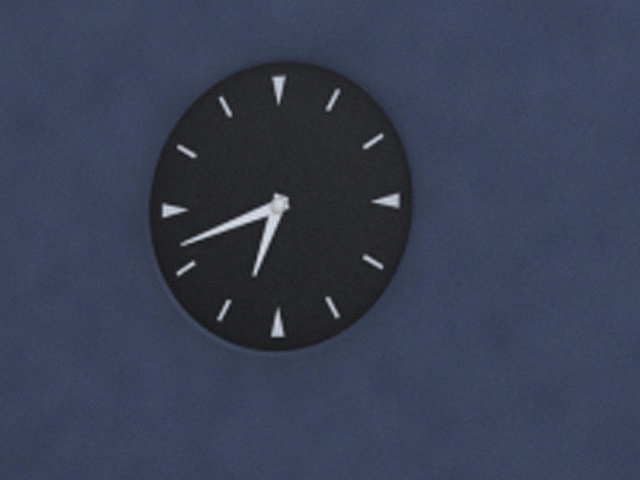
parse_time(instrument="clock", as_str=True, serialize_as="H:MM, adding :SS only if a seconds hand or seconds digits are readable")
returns 6:42
